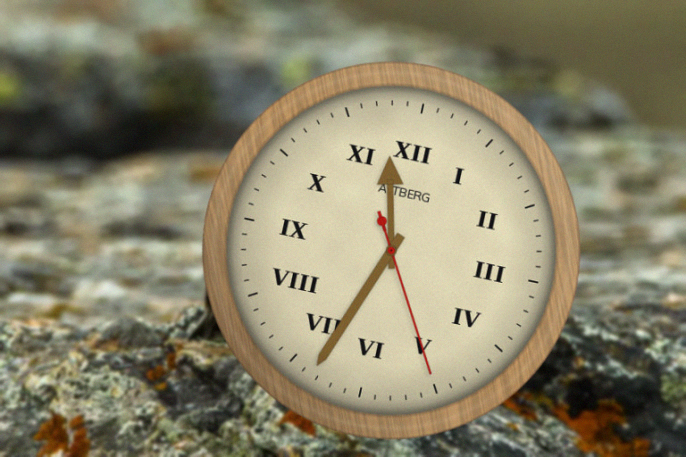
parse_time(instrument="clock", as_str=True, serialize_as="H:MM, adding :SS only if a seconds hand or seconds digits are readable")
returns 11:33:25
